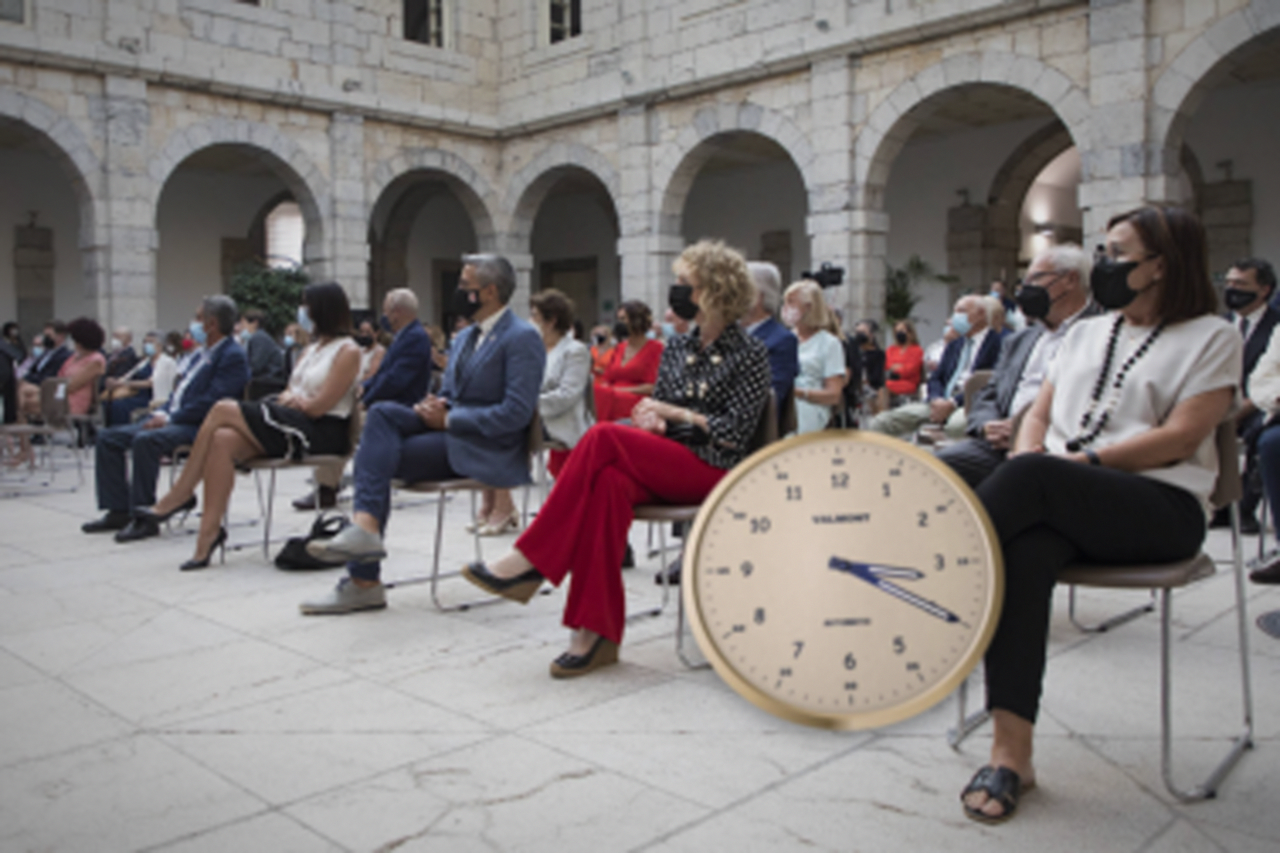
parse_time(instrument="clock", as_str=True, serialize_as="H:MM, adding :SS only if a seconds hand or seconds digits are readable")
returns 3:20
